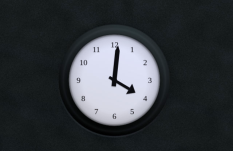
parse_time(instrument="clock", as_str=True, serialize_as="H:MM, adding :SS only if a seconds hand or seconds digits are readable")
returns 4:01
